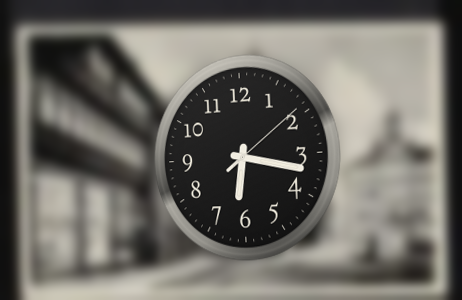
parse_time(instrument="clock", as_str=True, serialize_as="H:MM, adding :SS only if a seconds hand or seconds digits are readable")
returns 6:17:09
